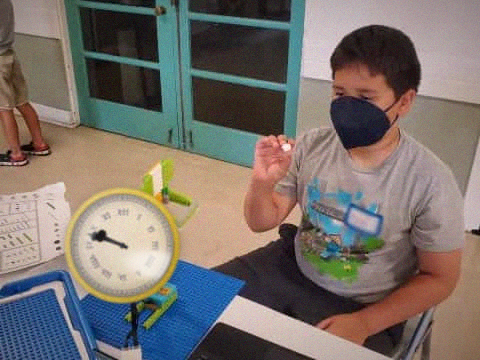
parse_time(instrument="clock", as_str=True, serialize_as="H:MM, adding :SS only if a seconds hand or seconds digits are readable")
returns 9:48
